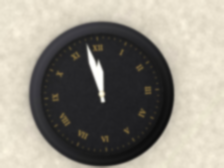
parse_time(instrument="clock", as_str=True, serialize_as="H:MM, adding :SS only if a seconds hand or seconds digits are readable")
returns 11:58
